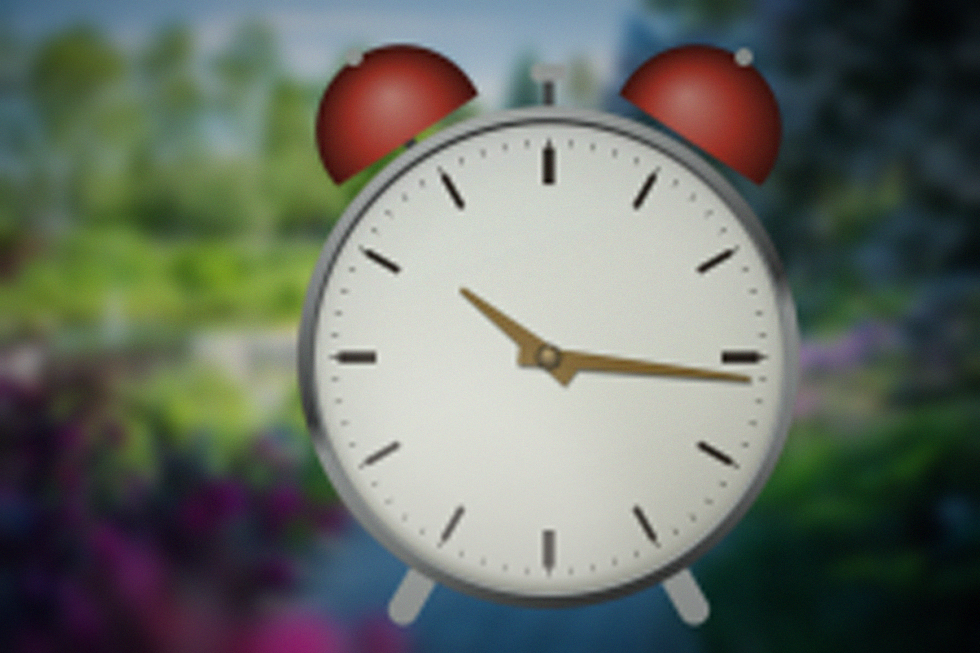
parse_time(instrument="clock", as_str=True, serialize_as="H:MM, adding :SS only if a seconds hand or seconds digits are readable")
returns 10:16
